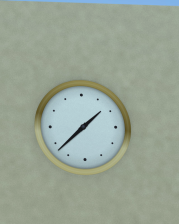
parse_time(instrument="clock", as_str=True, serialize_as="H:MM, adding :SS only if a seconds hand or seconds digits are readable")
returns 1:38
